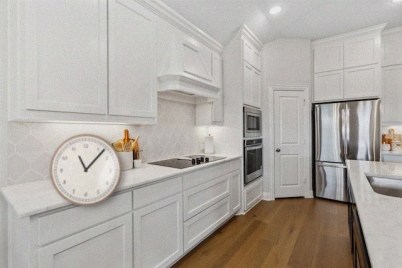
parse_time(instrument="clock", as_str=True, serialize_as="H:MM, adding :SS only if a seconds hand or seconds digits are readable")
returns 11:07
